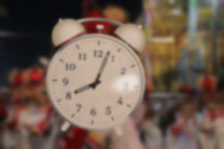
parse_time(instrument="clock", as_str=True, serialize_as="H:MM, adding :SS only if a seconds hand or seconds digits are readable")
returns 8:03
